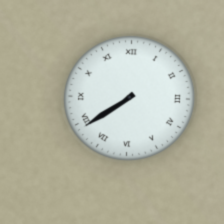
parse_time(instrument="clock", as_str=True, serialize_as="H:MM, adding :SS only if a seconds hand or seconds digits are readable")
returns 7:39
